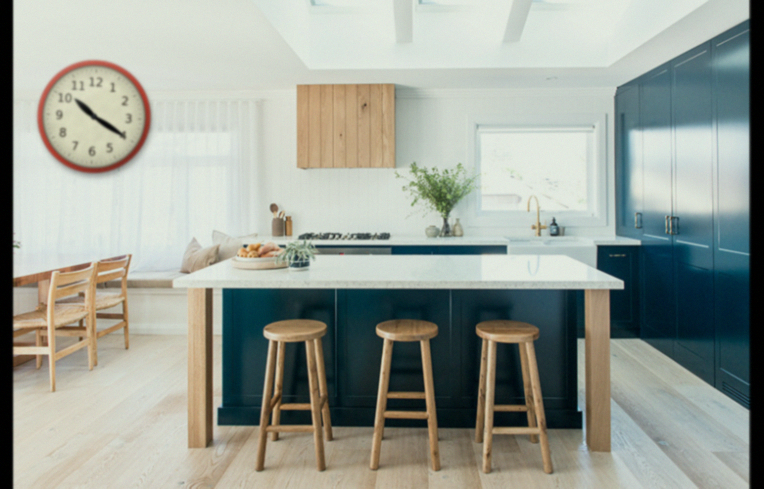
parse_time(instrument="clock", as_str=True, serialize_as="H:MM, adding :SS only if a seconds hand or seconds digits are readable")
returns 10:20
